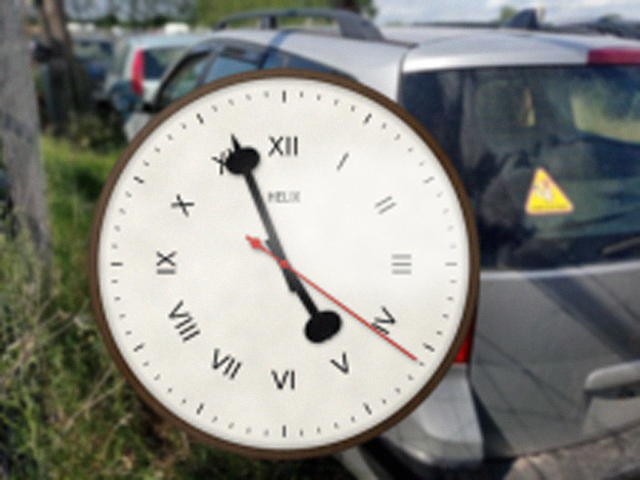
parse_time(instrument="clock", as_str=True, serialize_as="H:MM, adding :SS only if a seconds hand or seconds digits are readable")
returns 4:56:21
